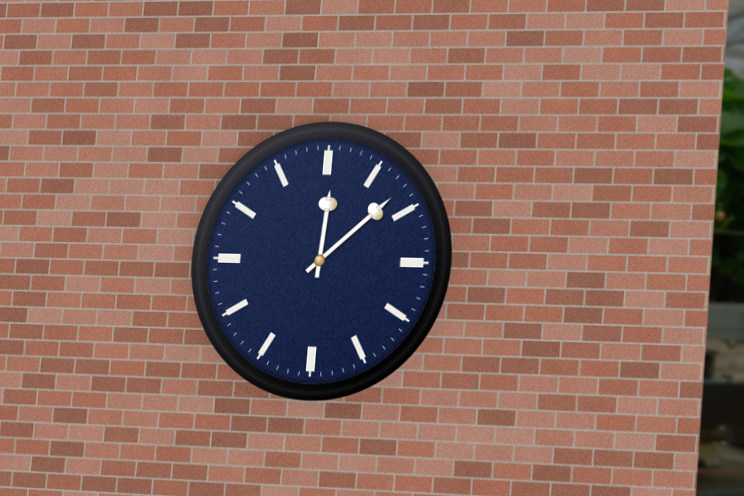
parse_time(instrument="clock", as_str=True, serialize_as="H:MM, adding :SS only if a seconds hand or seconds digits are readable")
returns 12:08
